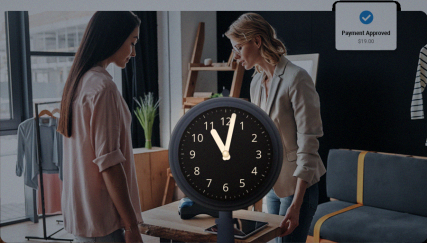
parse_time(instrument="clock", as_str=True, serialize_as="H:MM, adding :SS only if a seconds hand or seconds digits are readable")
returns 11:02
